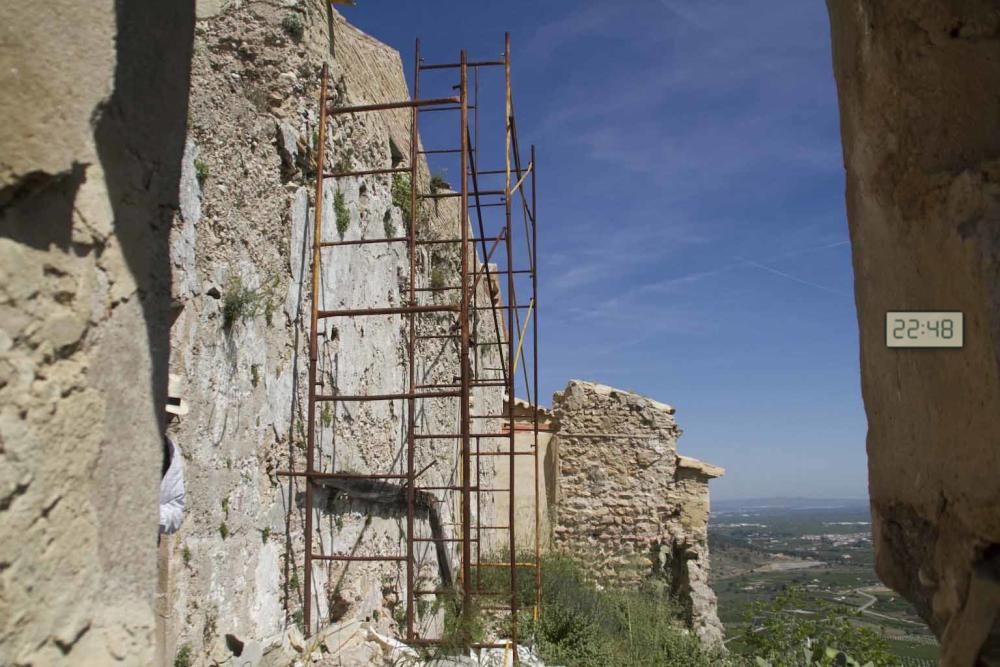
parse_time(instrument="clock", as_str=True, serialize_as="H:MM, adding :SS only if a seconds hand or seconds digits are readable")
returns 22:48
